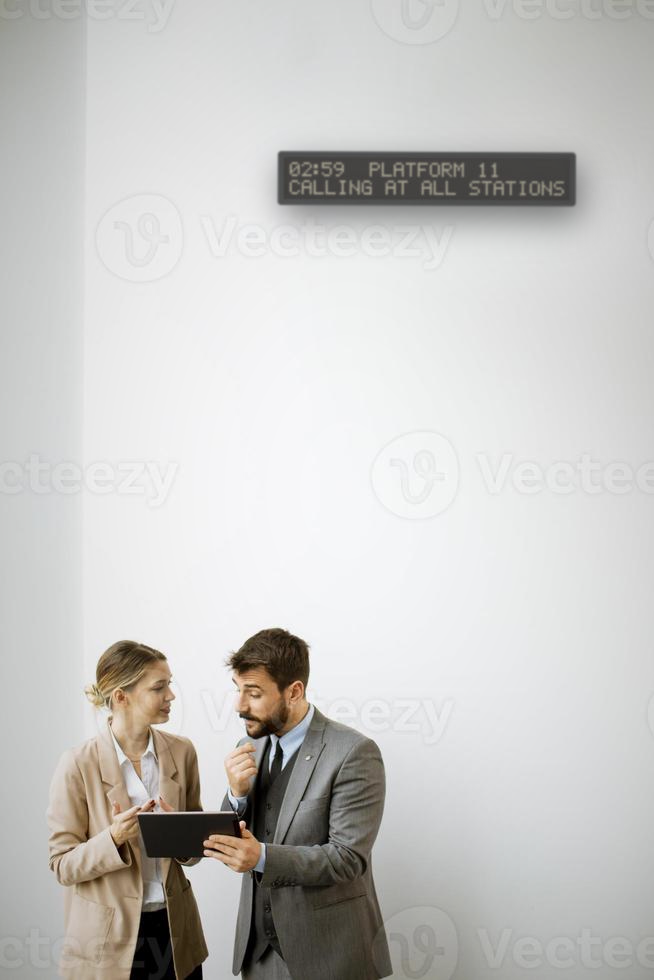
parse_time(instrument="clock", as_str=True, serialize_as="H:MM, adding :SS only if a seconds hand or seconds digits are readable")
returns 2:59
